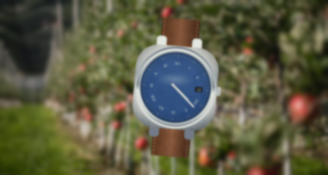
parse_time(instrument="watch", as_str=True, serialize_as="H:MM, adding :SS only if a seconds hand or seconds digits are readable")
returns 4:22
